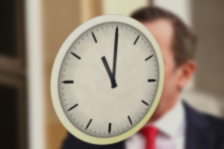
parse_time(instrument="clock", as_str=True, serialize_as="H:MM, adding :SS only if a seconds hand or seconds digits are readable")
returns 11:00
